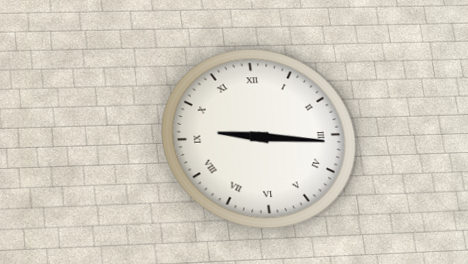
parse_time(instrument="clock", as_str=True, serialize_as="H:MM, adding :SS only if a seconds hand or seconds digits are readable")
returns 9:16
